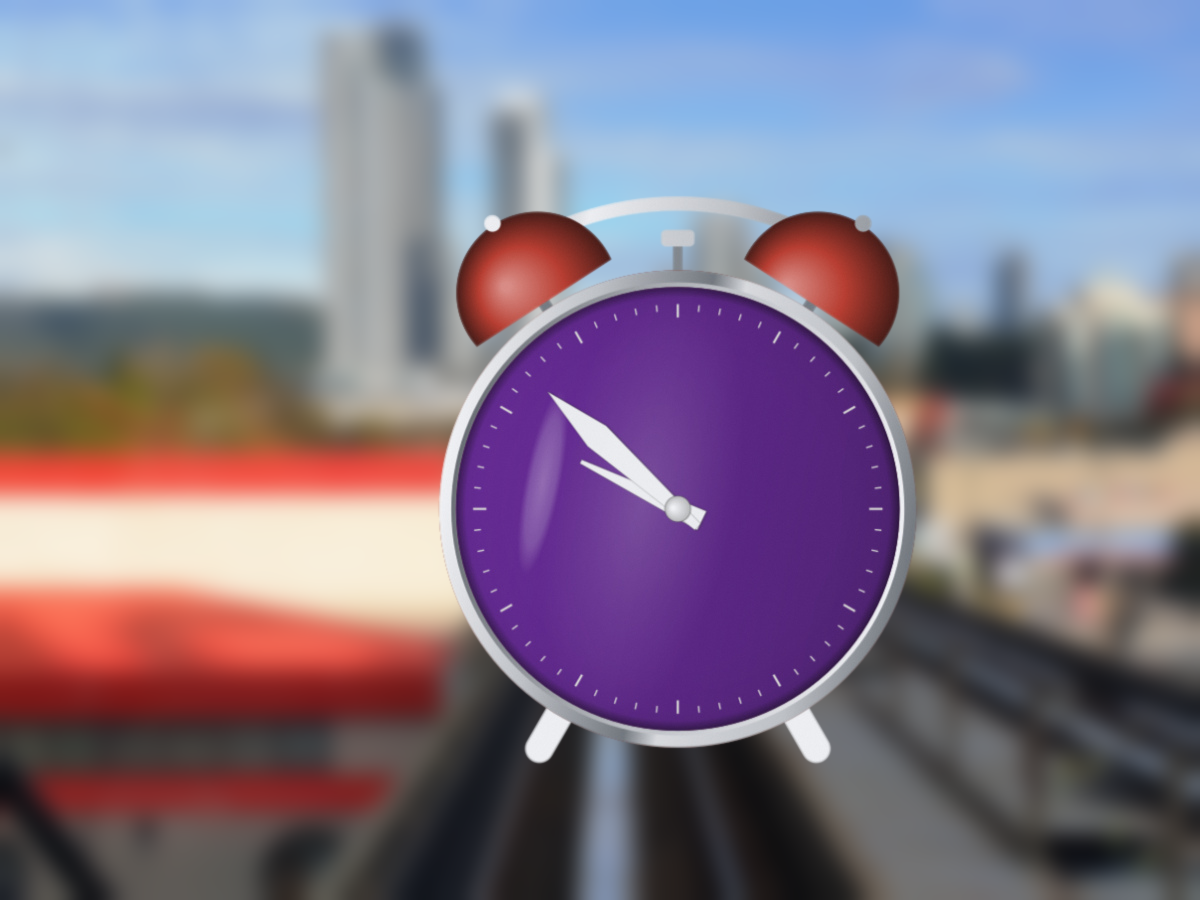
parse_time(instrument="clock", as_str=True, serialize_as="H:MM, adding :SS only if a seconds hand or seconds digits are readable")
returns 9:52
